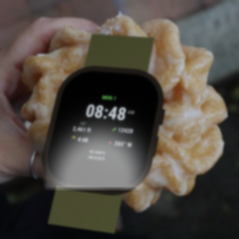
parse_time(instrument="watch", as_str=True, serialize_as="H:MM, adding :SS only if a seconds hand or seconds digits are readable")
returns 8:48
